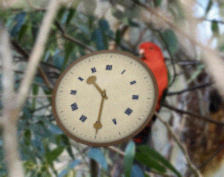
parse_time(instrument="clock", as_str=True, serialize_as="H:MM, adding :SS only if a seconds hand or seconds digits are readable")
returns 10:30
